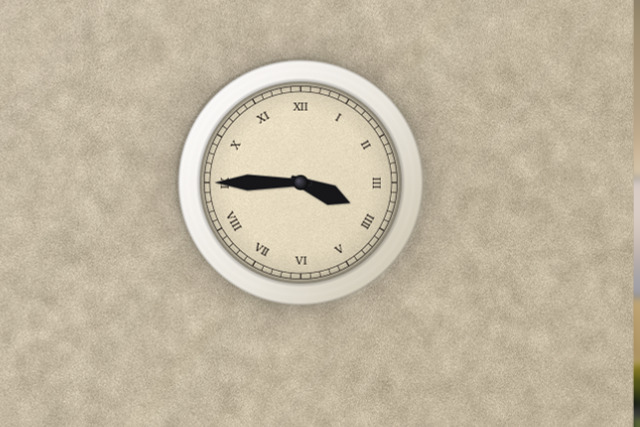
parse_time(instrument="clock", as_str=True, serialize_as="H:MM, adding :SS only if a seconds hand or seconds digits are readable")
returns 3:45
